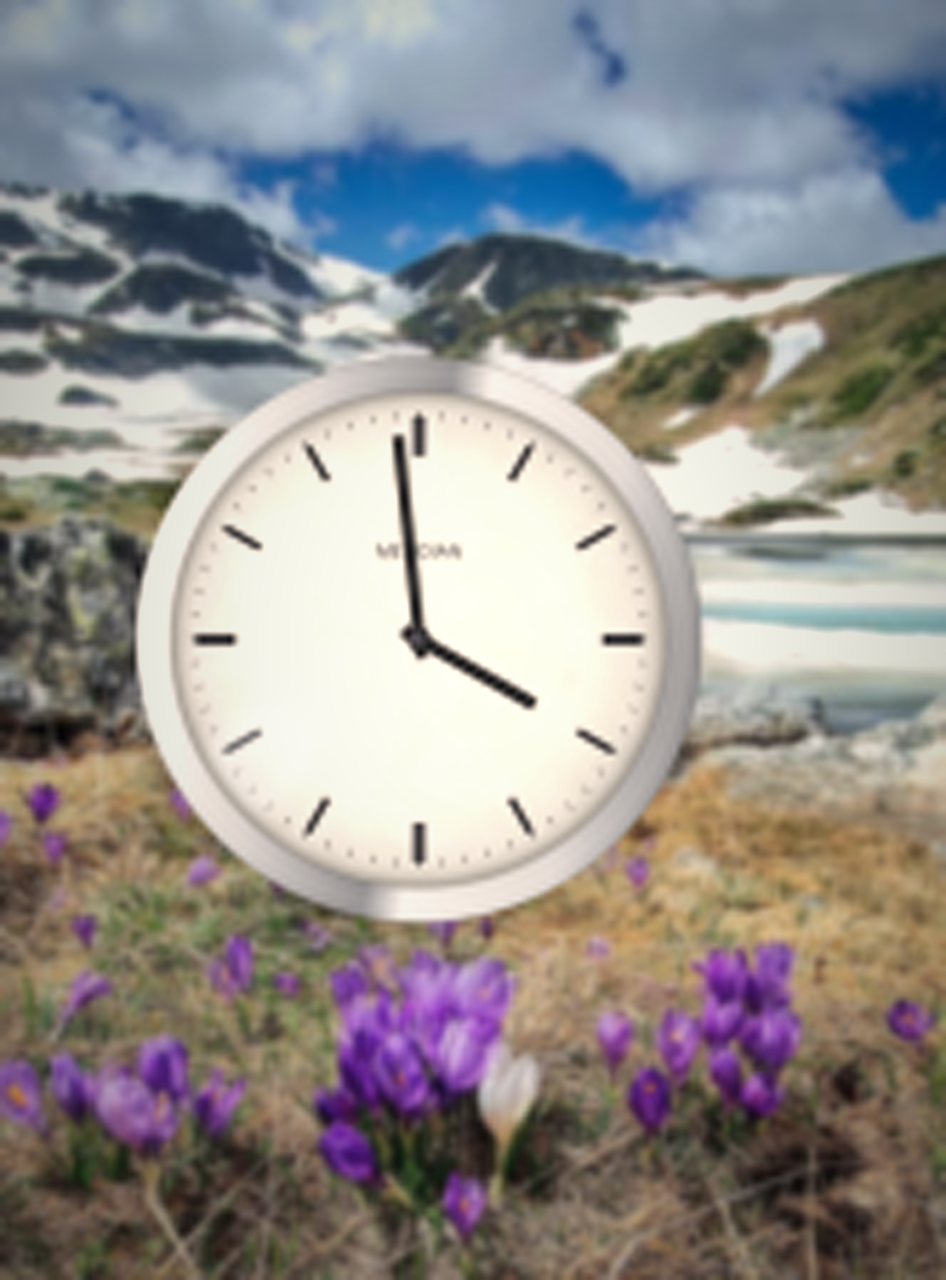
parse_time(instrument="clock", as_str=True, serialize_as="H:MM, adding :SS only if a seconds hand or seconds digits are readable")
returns 3:59
